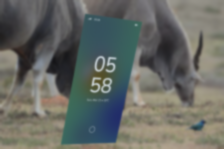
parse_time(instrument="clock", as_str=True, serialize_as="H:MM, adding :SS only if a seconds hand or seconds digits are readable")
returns 5:58
